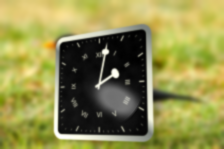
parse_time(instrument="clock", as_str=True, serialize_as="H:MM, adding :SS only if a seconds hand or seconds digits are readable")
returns 2:02
